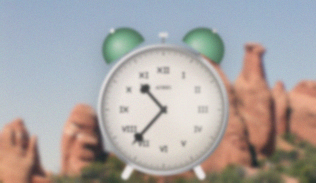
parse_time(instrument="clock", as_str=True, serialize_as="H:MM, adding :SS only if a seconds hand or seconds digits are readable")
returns 10:37
